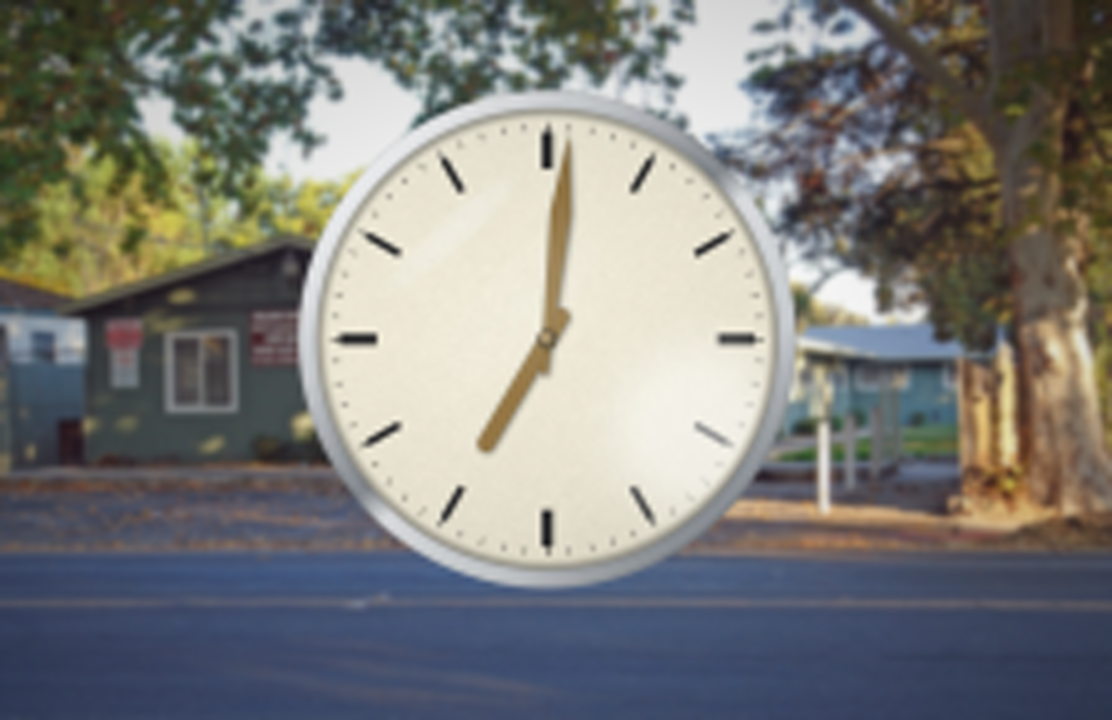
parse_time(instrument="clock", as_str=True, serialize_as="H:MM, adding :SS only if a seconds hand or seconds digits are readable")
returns 7:01
